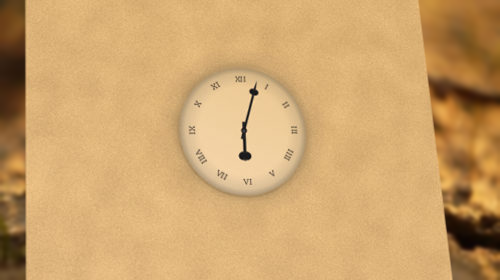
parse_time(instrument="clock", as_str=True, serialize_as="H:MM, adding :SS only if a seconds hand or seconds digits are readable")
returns 6:03
